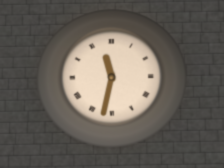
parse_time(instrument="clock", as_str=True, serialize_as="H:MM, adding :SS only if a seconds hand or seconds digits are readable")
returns 11:32
